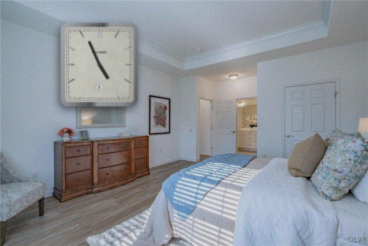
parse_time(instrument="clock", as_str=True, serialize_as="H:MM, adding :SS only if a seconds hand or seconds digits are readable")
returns 4:56
